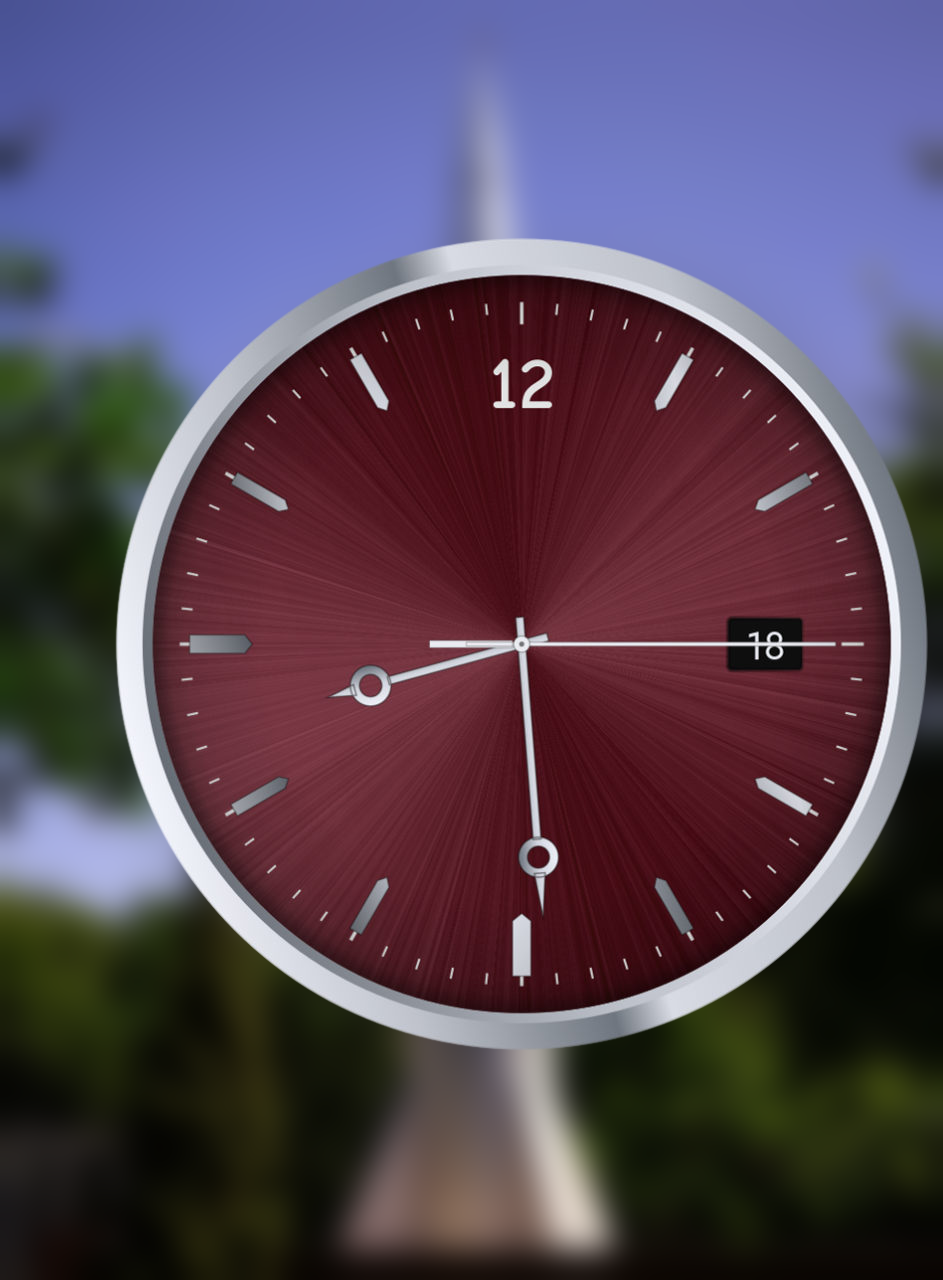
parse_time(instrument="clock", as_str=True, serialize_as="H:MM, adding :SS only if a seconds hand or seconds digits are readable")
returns 8:29:15
